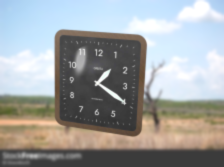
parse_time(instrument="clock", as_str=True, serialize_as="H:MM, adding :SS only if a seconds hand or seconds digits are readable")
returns 1:20
